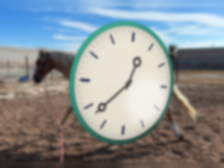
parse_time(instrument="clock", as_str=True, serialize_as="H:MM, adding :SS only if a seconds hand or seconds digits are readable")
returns 12:38
